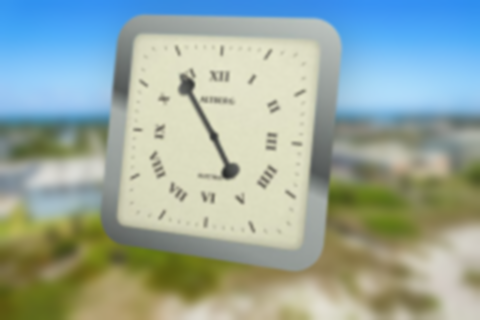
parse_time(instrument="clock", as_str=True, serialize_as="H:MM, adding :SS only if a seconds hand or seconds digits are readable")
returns 4:54
